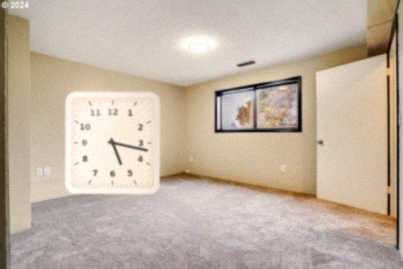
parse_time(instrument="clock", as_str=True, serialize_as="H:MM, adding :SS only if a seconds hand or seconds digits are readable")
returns 5:17
